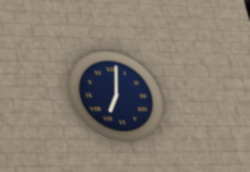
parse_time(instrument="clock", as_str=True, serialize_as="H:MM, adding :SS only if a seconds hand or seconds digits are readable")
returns 7:02
